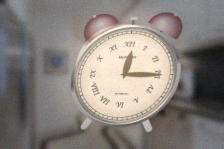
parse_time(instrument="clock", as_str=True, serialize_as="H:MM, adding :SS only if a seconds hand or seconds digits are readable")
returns 12:15
